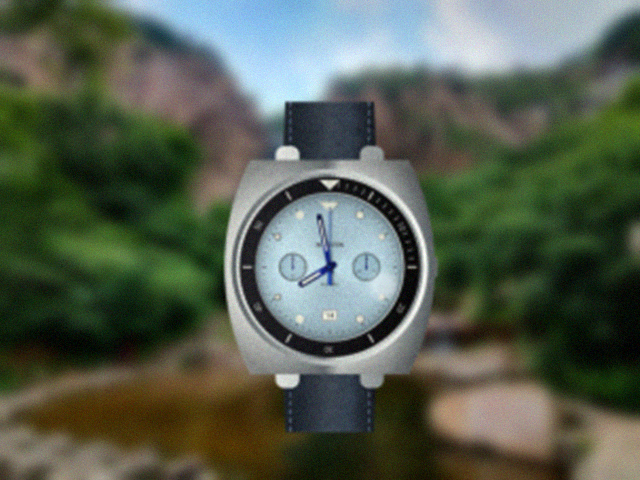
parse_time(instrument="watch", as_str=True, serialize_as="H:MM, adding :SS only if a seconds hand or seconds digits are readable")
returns 7:58
